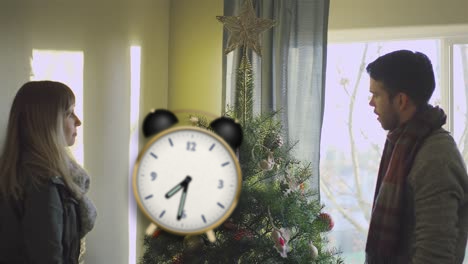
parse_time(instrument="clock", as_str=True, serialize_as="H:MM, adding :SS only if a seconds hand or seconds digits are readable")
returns 7:31
